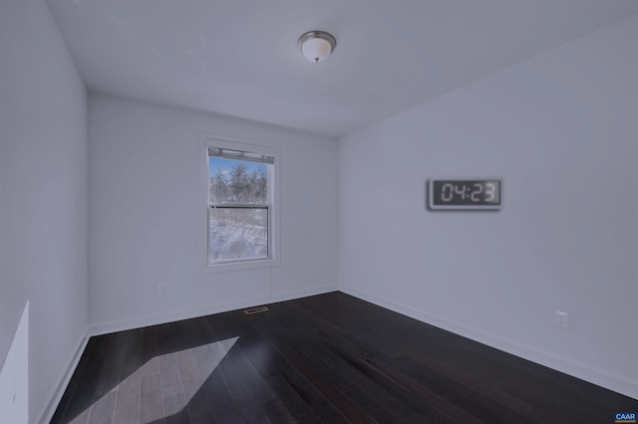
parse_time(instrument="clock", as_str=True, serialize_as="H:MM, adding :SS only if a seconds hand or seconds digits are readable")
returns 4:23
